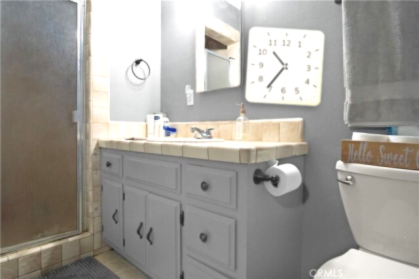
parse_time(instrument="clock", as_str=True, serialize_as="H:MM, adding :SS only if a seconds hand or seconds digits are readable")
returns 10:36
